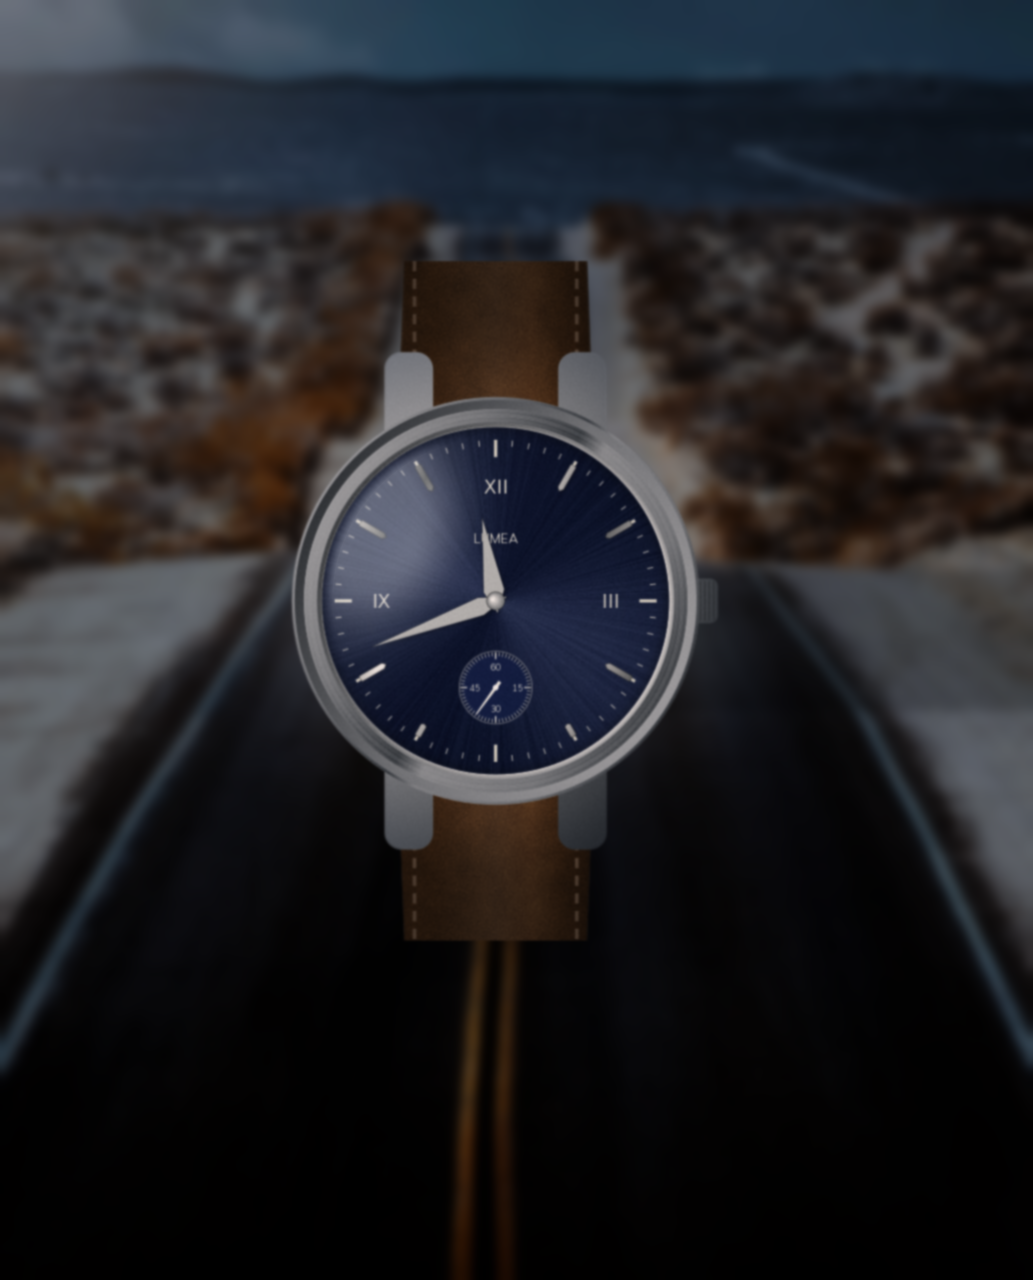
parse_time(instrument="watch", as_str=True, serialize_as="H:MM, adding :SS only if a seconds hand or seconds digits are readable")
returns 11:41:36
